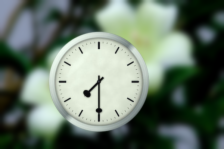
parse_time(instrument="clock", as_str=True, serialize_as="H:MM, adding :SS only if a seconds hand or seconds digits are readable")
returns 7:30
